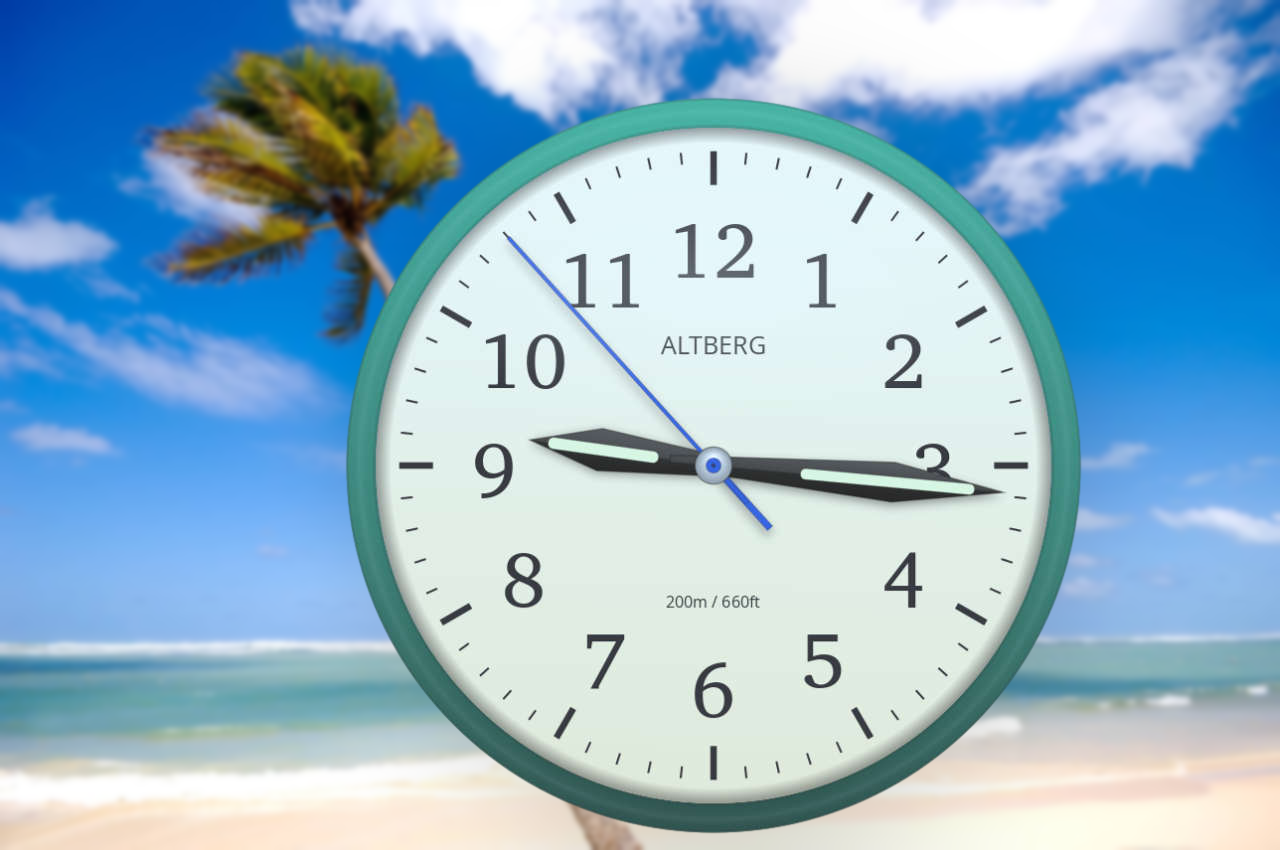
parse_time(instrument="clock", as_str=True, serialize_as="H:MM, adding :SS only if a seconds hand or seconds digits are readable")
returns 9:15:53
